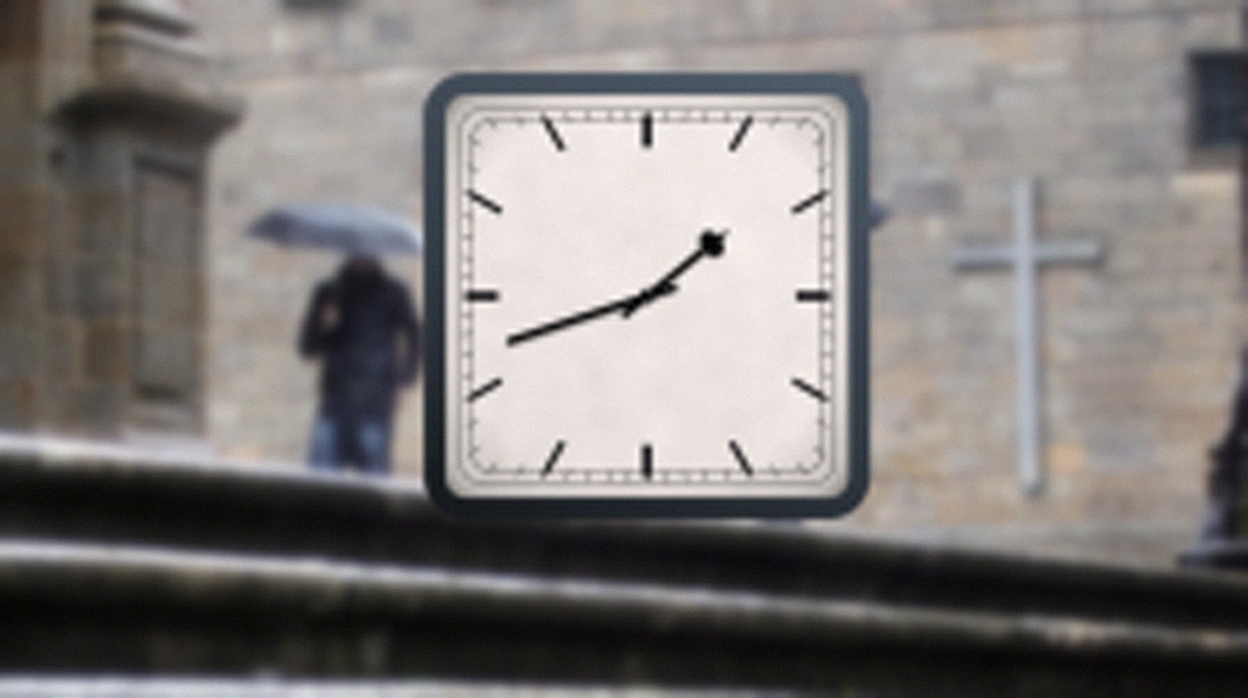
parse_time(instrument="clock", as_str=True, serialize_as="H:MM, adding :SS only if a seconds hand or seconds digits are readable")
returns 1:42
